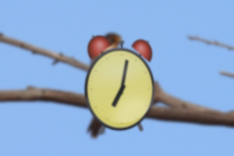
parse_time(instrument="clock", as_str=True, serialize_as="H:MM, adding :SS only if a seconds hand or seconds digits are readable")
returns 7:02
